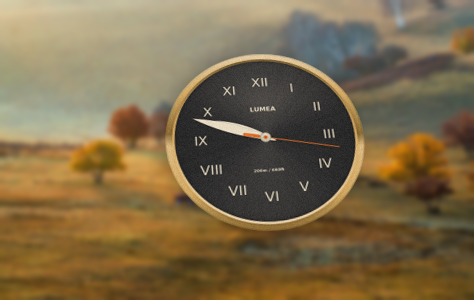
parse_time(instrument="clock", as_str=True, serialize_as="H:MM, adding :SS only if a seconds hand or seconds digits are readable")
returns 9:48:17
